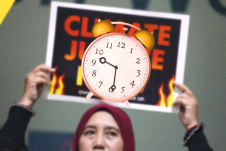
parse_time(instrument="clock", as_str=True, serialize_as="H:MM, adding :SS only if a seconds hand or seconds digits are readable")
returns 9:29
